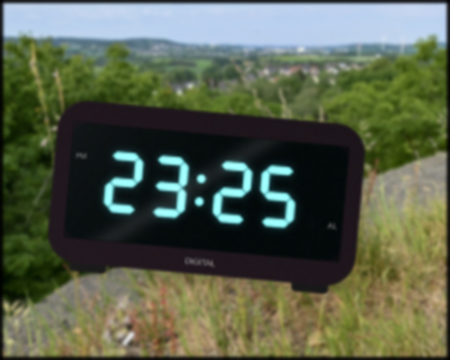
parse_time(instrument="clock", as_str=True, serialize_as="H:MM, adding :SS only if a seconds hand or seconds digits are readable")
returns 23:25
